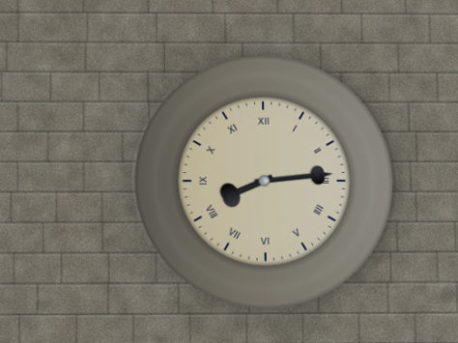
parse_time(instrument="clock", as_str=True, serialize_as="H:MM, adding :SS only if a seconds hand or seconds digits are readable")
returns 8:14
